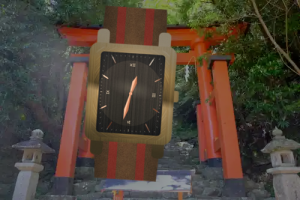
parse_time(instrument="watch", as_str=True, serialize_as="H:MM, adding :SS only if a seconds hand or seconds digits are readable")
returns 12:32
